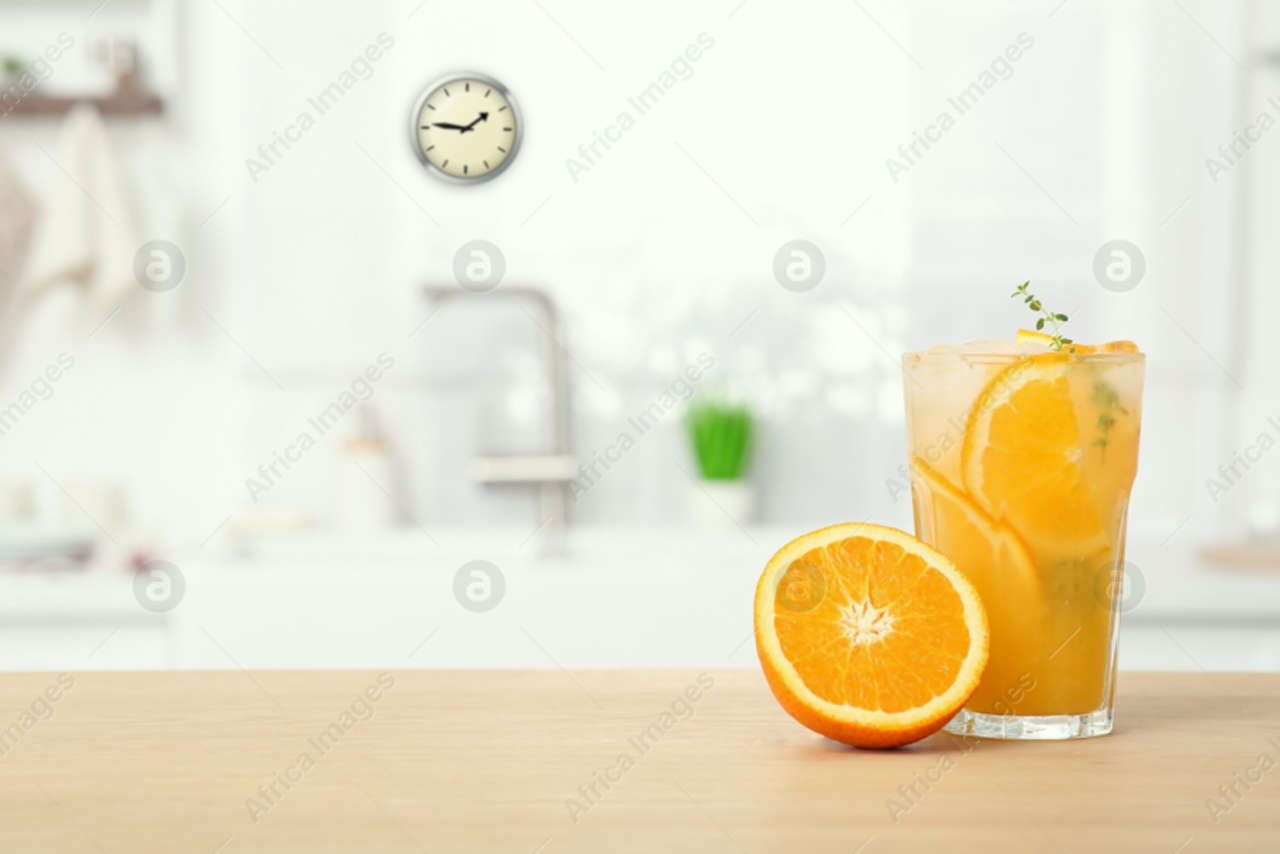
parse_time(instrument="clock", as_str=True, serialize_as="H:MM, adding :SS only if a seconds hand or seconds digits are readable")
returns 1:46
